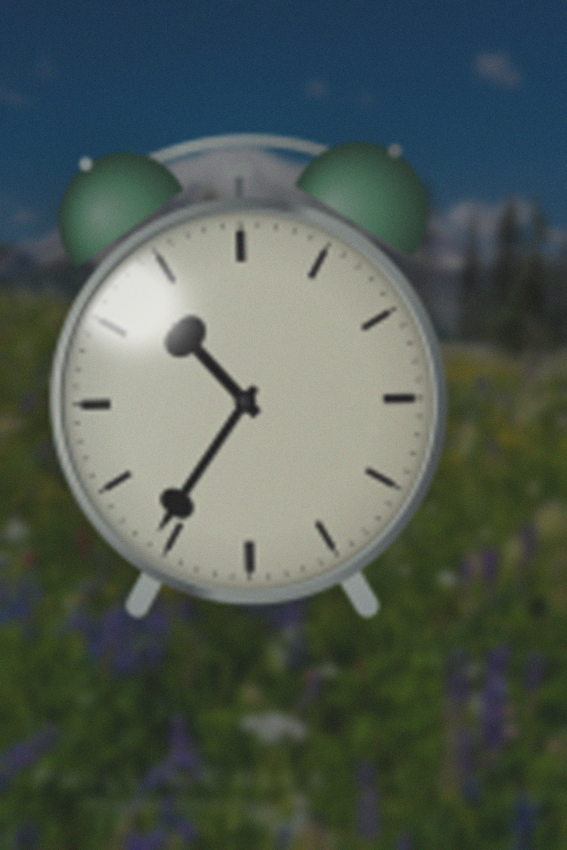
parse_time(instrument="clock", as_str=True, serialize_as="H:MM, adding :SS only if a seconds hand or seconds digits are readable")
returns 10:36
